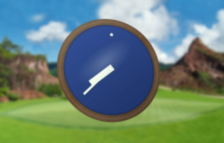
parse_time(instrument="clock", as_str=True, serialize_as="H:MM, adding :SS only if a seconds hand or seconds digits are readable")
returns 7:37
